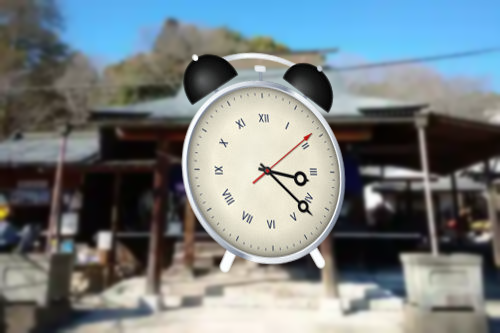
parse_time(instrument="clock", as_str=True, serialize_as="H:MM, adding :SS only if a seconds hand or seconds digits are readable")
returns 3:22:09
